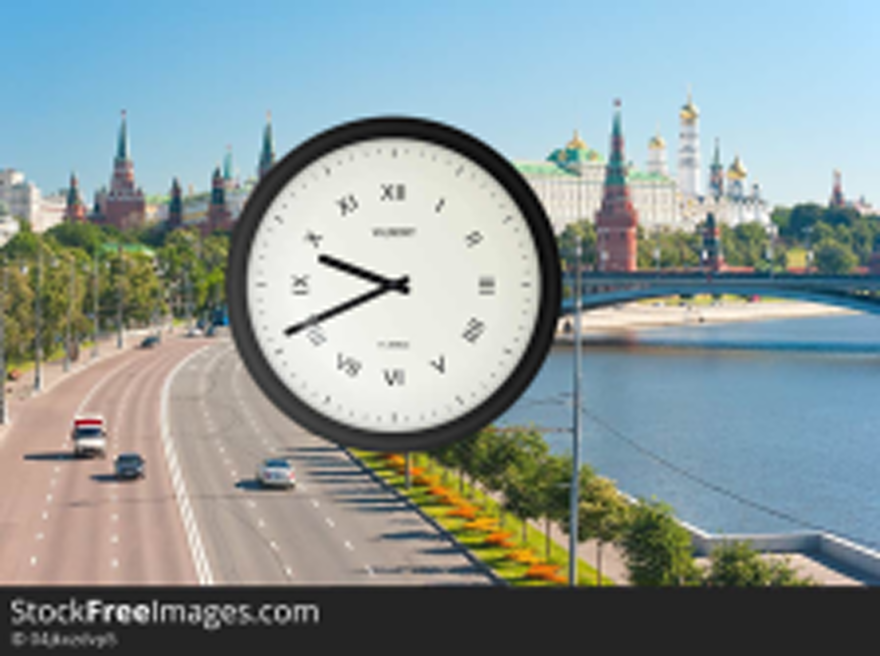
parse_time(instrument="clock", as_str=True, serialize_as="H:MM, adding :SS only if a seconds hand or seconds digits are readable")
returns 9:41
